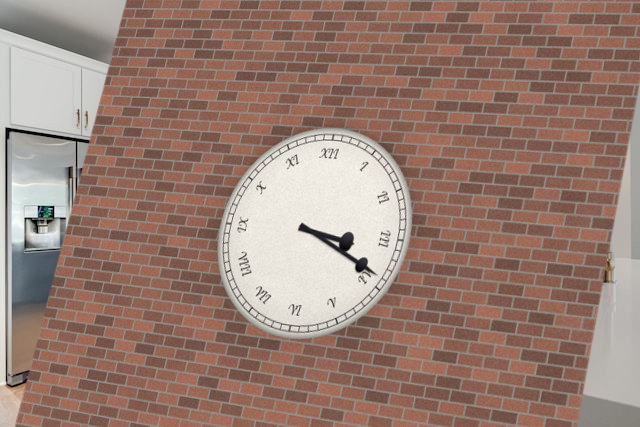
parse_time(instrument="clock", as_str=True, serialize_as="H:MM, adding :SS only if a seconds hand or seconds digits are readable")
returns 3:19
